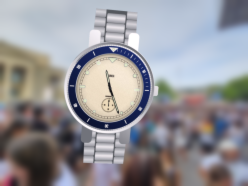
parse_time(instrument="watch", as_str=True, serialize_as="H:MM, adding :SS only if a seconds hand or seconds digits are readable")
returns 11:26
